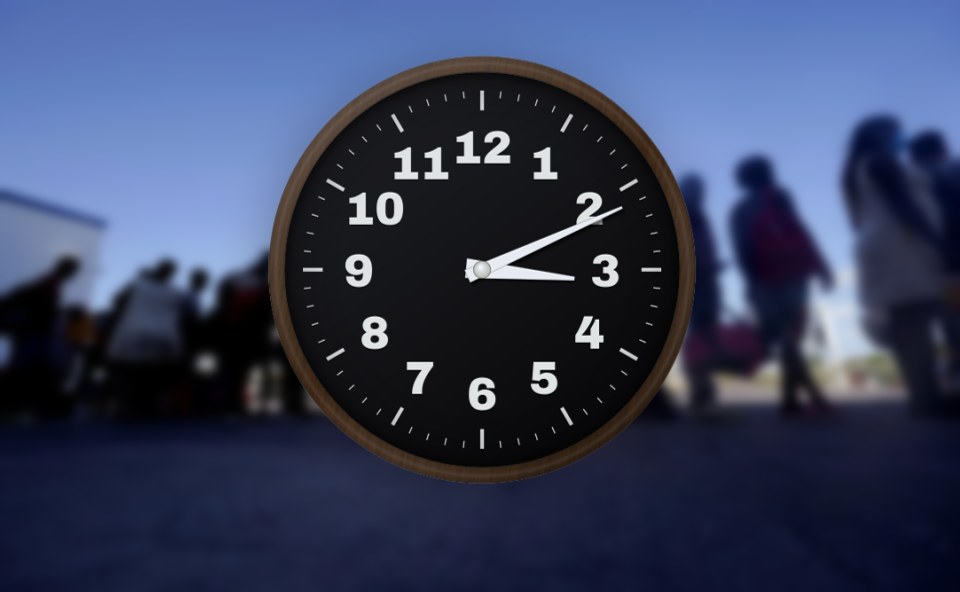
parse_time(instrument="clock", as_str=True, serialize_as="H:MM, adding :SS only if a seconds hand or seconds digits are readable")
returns 3:11
